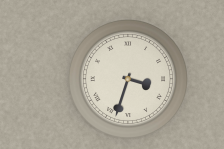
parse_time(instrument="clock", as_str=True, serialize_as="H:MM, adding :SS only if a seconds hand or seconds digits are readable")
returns 3:33
